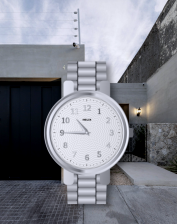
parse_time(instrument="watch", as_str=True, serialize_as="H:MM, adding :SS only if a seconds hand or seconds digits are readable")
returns 10:45
